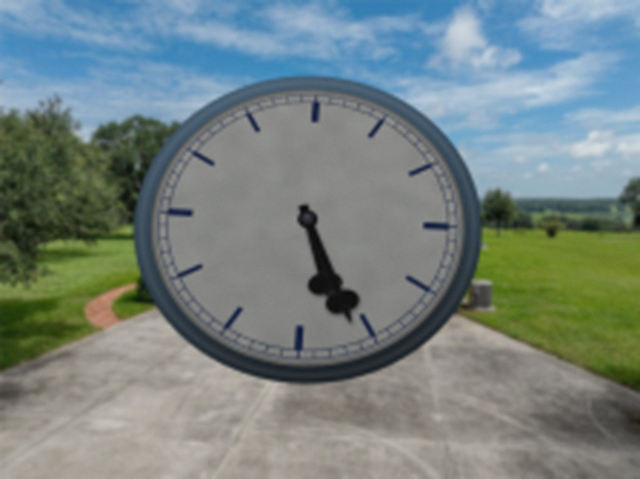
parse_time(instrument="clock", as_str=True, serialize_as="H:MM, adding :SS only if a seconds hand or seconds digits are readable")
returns 5:26
